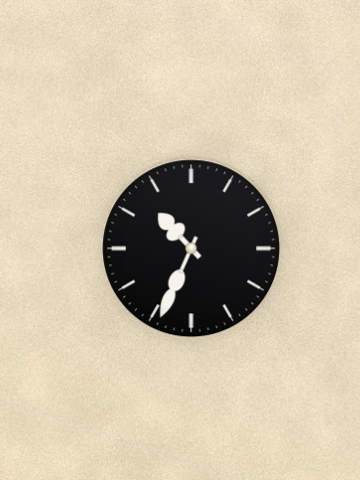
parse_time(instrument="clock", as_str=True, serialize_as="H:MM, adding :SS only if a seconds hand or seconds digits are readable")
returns 10:34
